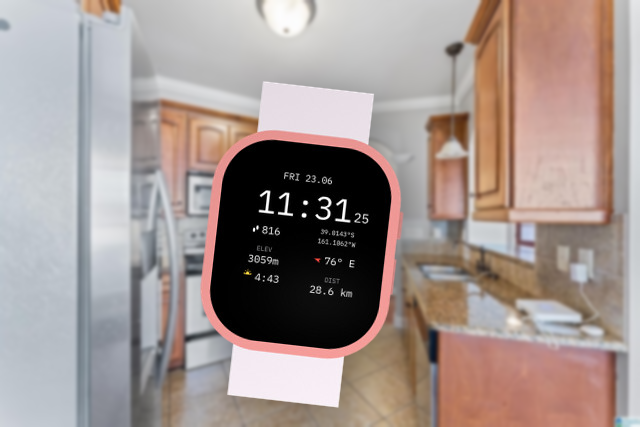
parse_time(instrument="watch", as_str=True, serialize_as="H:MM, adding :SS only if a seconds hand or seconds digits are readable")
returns 11:31:25
